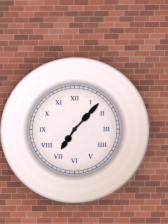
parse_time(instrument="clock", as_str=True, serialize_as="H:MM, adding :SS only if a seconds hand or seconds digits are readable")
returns 7:07
